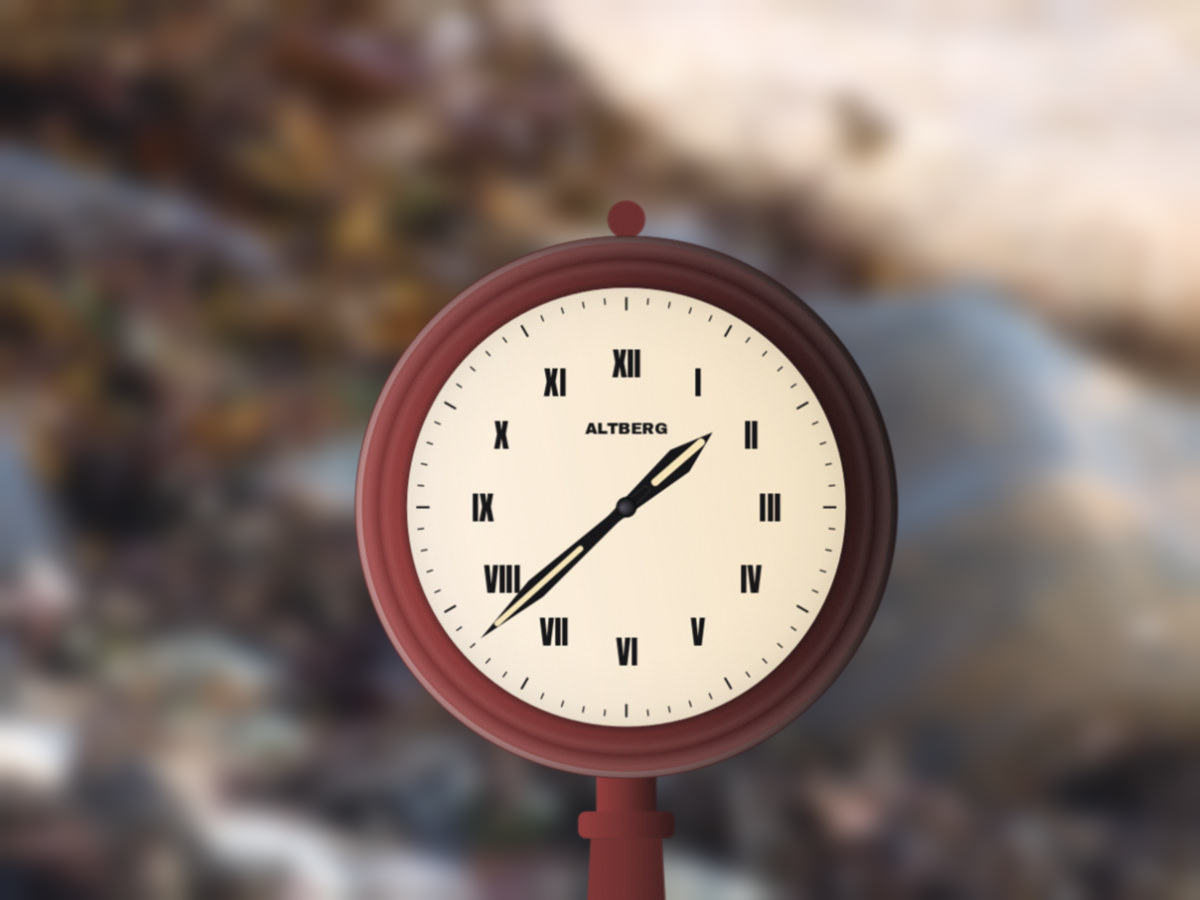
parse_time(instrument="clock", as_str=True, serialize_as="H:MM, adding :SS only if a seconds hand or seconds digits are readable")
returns 1:38
